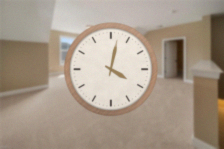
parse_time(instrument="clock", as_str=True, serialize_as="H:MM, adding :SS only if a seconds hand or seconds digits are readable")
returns 4:02
